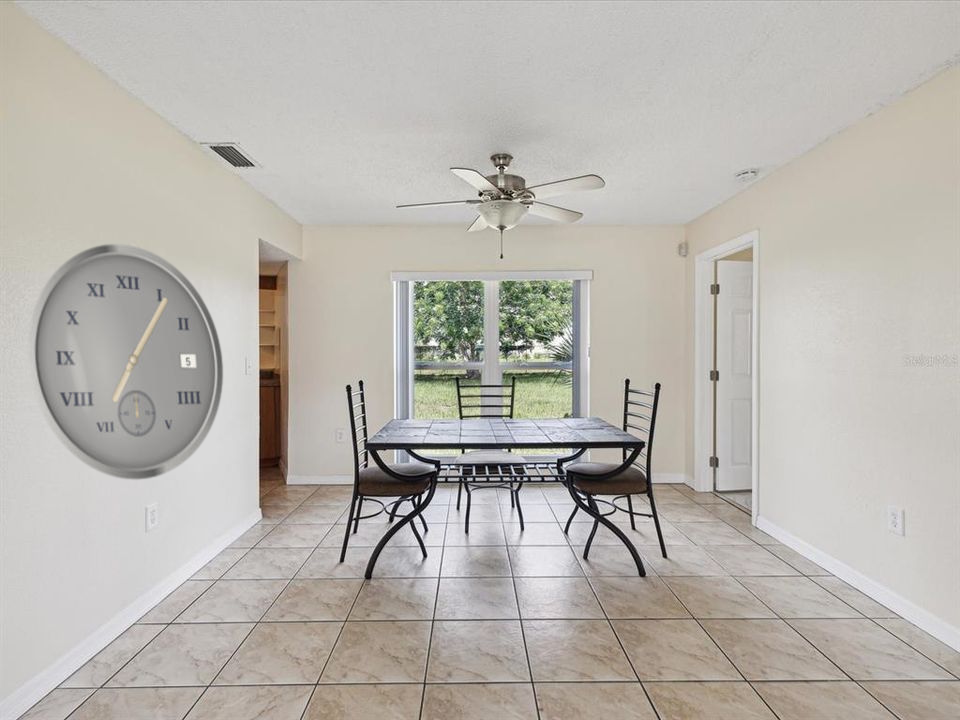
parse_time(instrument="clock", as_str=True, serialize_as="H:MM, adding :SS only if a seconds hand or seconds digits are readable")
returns 7:06
